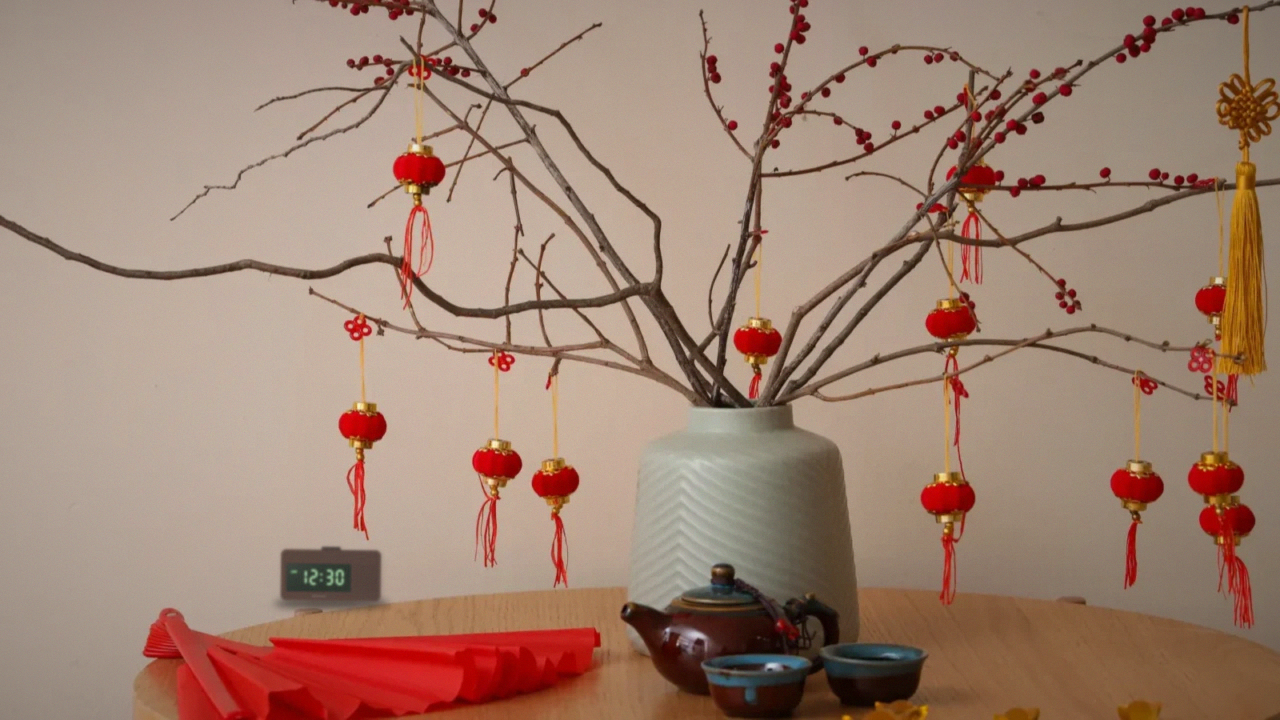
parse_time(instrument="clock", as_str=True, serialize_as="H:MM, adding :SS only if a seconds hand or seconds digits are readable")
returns 12:30
